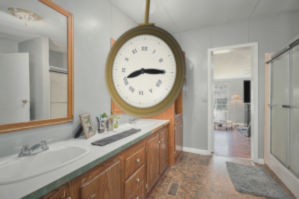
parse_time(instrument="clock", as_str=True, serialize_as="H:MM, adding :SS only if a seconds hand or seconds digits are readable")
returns 8:15
